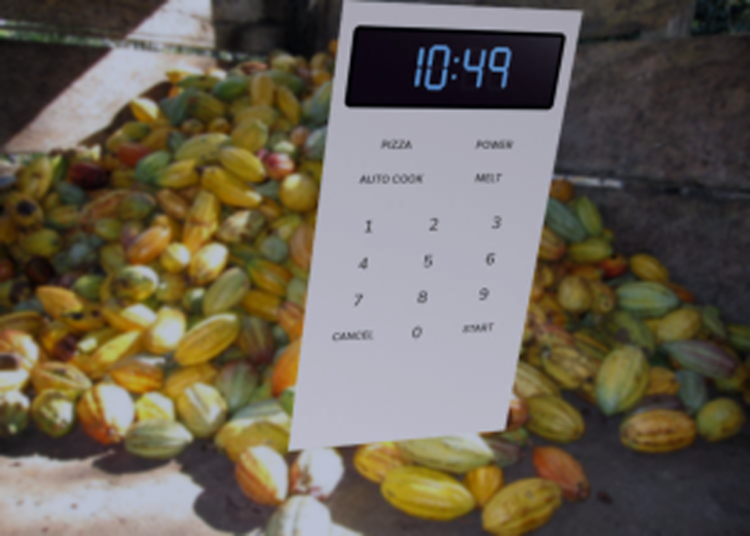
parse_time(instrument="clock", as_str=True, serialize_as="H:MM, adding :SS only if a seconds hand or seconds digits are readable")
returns 10:49
